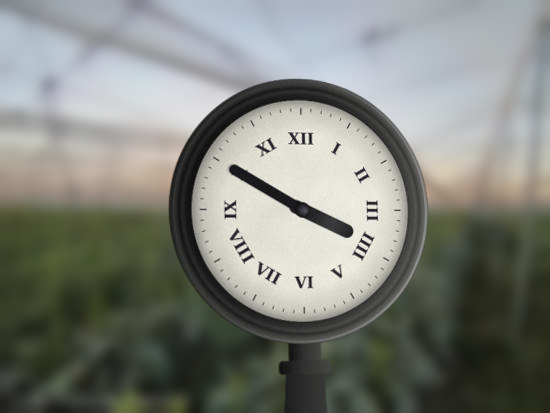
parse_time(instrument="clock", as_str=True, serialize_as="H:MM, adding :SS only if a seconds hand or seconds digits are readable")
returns 3:50
